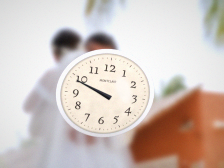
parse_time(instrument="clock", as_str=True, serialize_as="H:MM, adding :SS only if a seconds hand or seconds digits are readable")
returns 9:49
